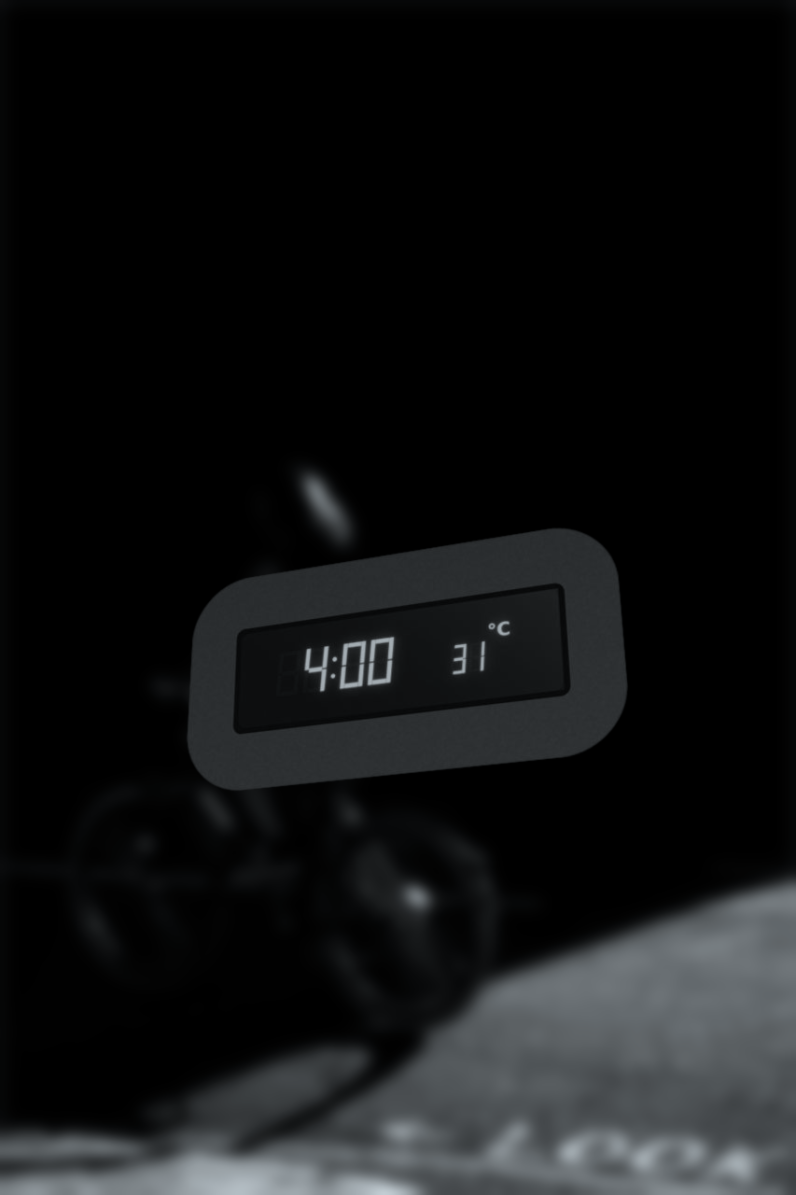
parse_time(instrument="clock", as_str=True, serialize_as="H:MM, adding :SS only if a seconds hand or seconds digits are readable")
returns 4:00
